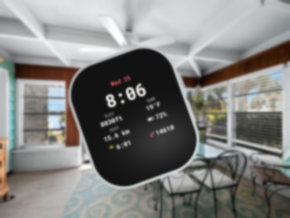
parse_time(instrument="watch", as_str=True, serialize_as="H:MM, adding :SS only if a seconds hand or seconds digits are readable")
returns 8:06
